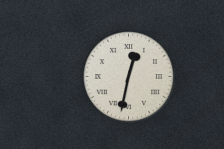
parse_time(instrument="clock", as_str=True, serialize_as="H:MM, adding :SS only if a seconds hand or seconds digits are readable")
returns 12:32
